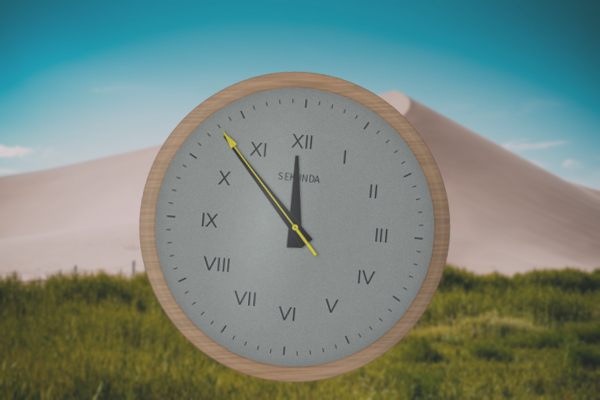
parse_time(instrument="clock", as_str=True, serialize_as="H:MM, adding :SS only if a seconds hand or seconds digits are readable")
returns 11:52:53
